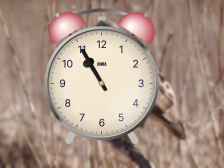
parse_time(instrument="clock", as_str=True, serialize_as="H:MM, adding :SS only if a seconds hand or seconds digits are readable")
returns 10:55
